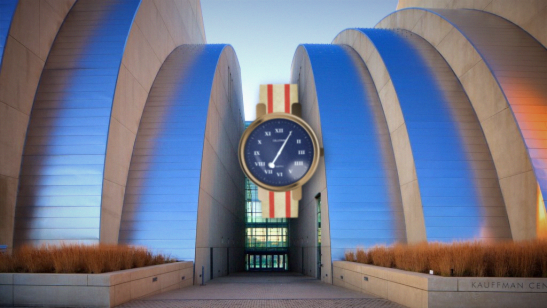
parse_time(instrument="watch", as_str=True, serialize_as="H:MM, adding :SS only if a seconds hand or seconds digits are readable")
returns 7:05
